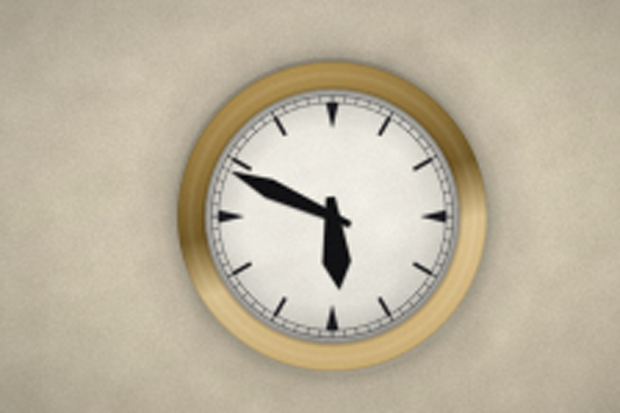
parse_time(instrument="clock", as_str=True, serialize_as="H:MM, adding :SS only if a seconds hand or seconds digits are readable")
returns 5:49
